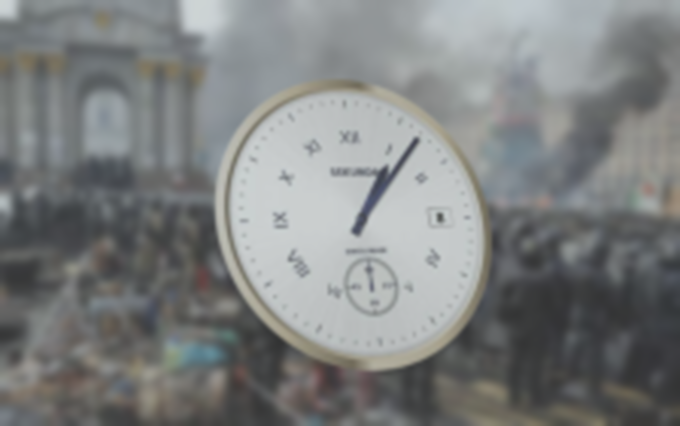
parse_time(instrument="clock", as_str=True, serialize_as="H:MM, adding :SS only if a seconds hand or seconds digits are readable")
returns 1:07
